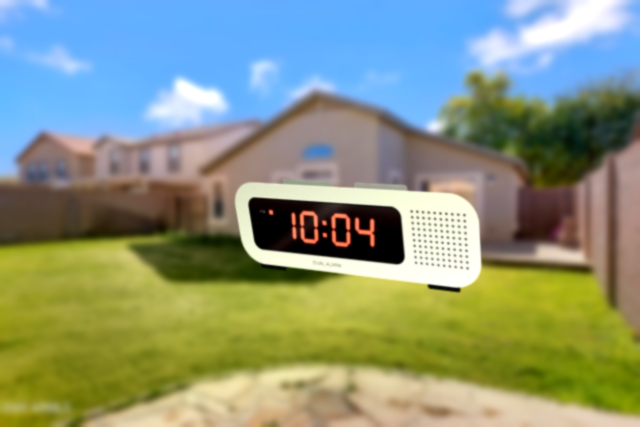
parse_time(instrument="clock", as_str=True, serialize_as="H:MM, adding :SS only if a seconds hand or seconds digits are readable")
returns 10:04
